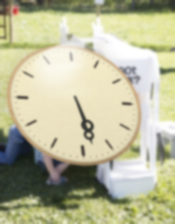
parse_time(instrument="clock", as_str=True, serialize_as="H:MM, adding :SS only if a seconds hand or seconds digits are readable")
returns 5:28
